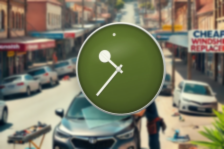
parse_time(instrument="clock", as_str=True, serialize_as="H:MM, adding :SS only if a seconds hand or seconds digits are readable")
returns 10:38
